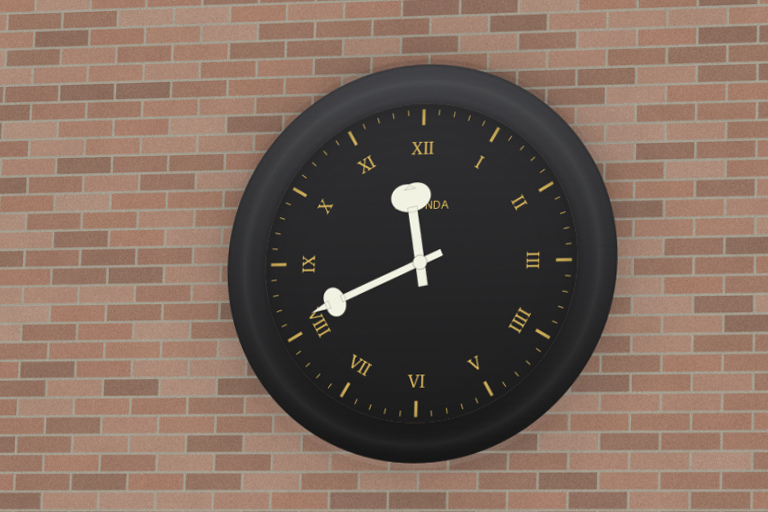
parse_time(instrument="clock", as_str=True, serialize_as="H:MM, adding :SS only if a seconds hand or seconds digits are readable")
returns 11:41
